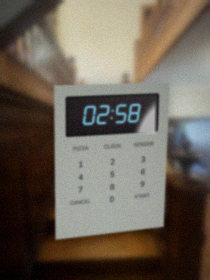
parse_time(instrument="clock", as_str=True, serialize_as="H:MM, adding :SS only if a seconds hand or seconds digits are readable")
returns 2:58
